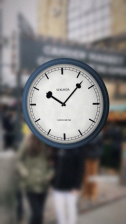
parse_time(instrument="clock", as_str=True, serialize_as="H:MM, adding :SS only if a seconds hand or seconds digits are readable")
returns 10:07
